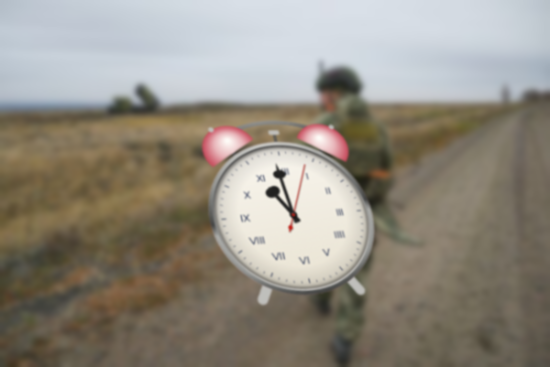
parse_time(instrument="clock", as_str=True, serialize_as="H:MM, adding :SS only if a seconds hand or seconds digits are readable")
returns 10:59:04
